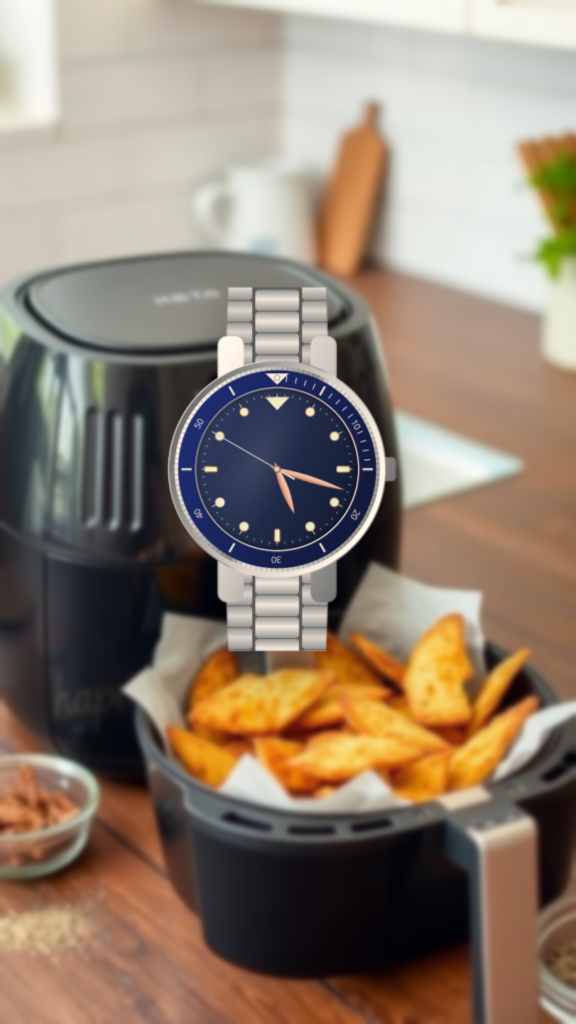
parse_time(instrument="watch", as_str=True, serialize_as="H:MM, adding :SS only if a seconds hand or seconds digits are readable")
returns 5:17:50
